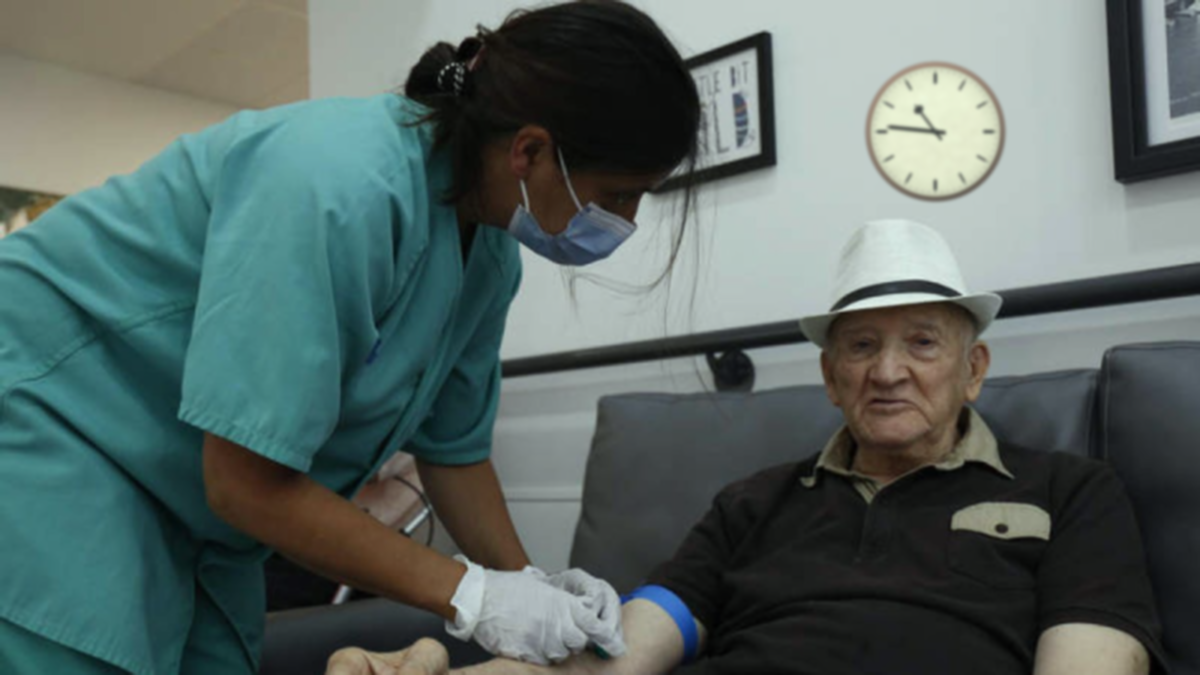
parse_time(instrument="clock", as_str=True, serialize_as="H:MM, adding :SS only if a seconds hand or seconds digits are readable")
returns 10:46
